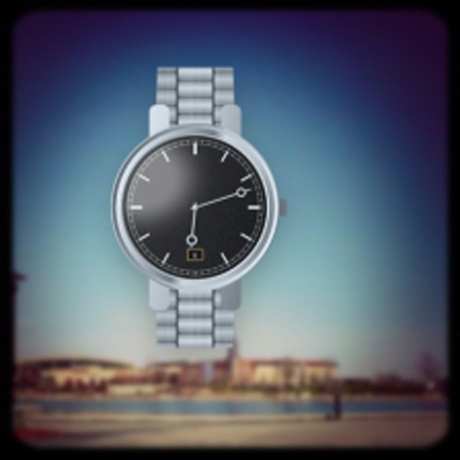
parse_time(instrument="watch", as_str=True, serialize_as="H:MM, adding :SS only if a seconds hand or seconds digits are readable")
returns 6:12
